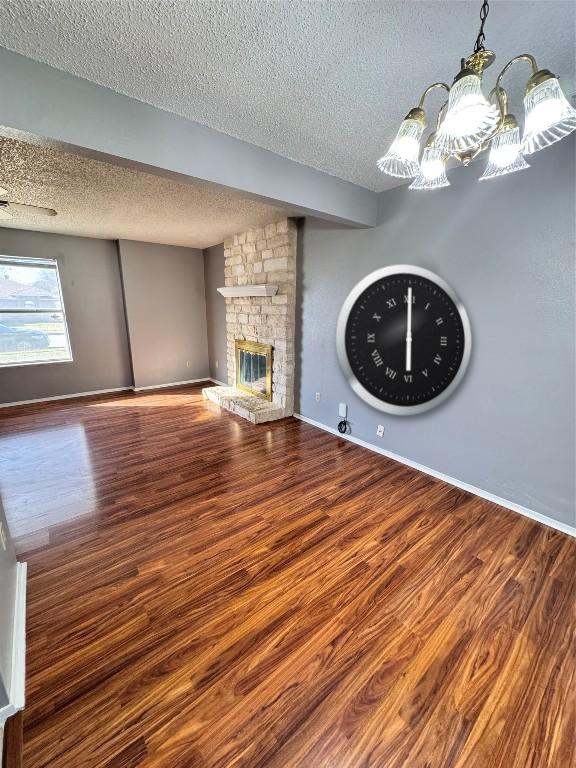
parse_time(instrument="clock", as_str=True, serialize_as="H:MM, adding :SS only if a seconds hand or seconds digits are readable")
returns 6:00
